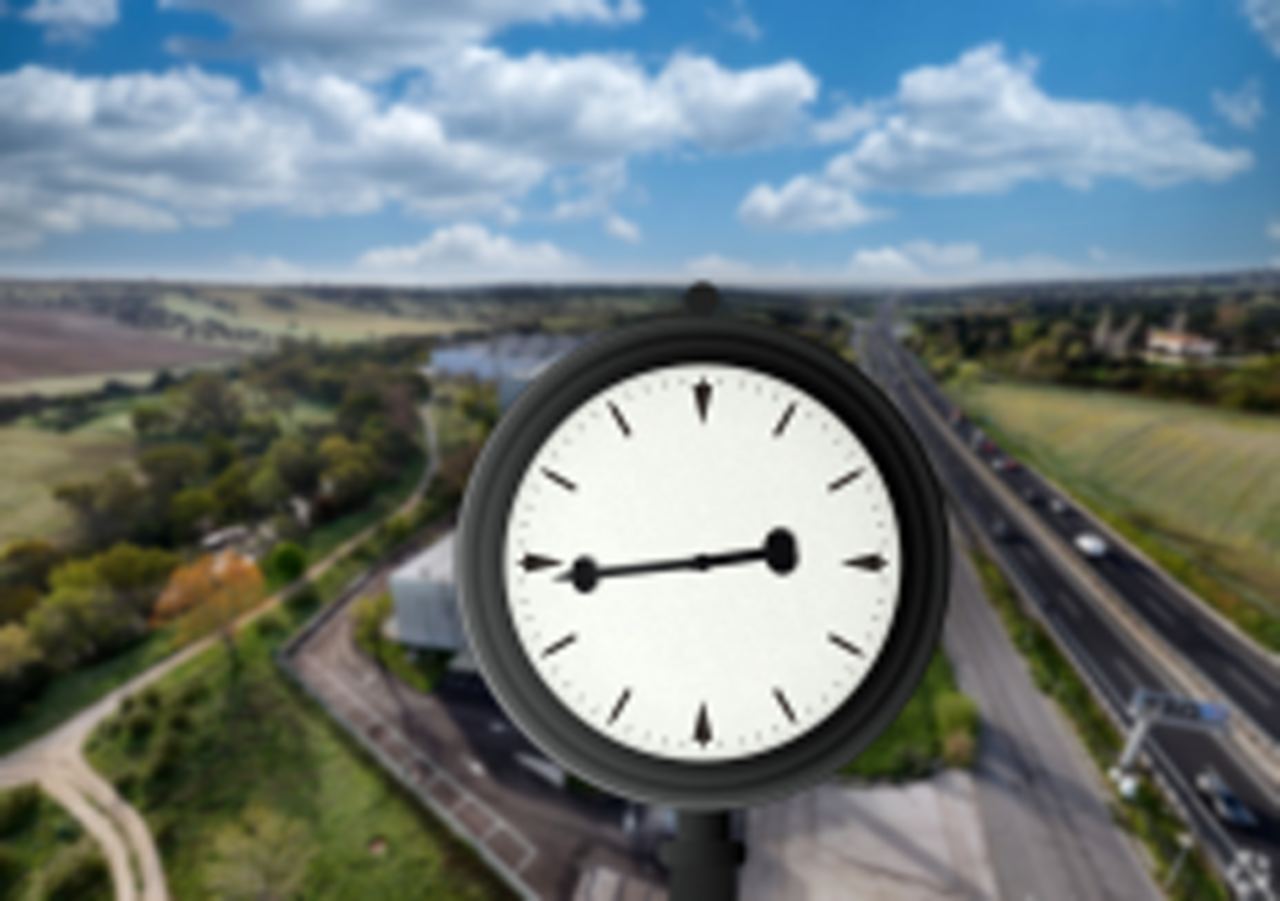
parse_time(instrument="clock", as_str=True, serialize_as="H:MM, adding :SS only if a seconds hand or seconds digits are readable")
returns 2:44
